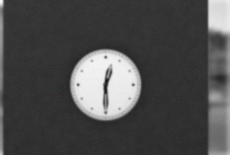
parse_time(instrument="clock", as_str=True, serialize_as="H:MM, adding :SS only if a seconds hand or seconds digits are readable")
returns 12:30
